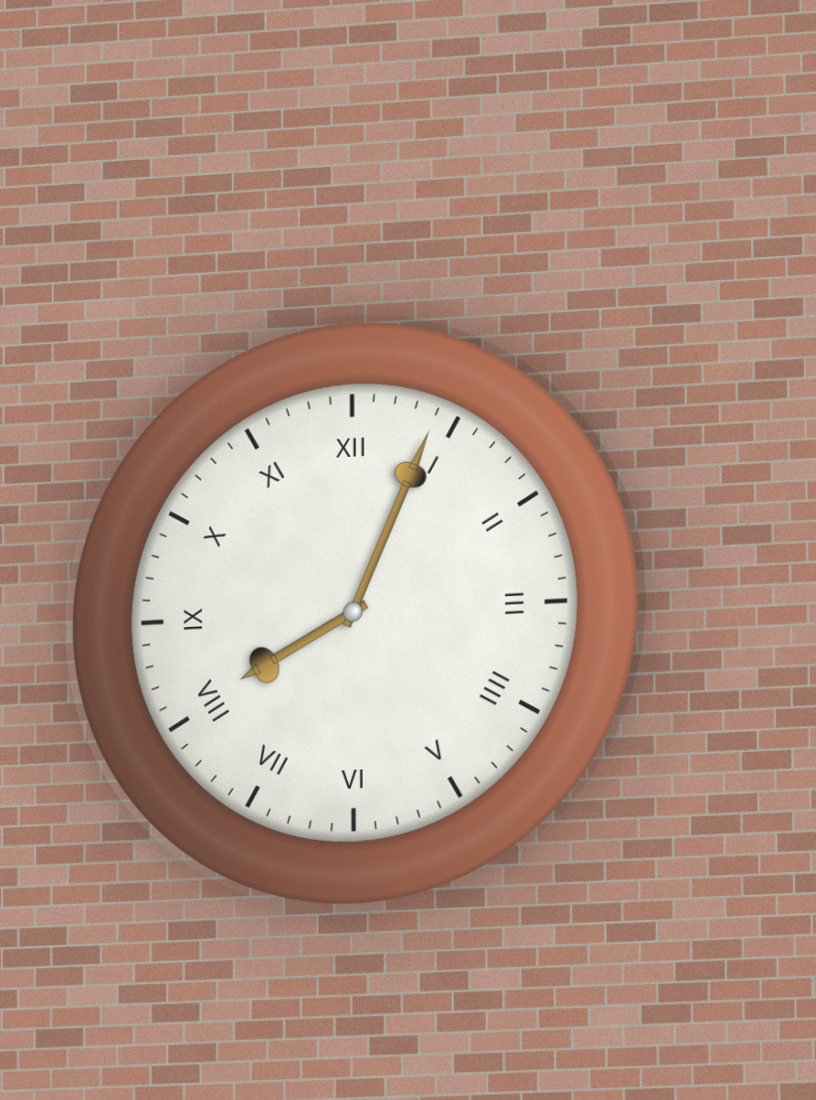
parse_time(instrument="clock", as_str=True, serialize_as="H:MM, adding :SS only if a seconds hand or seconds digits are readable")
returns 8:04
